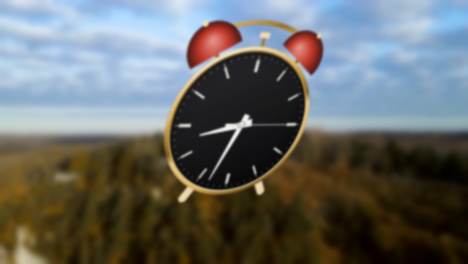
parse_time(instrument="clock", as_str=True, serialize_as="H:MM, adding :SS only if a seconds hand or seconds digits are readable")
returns 8:33:15
